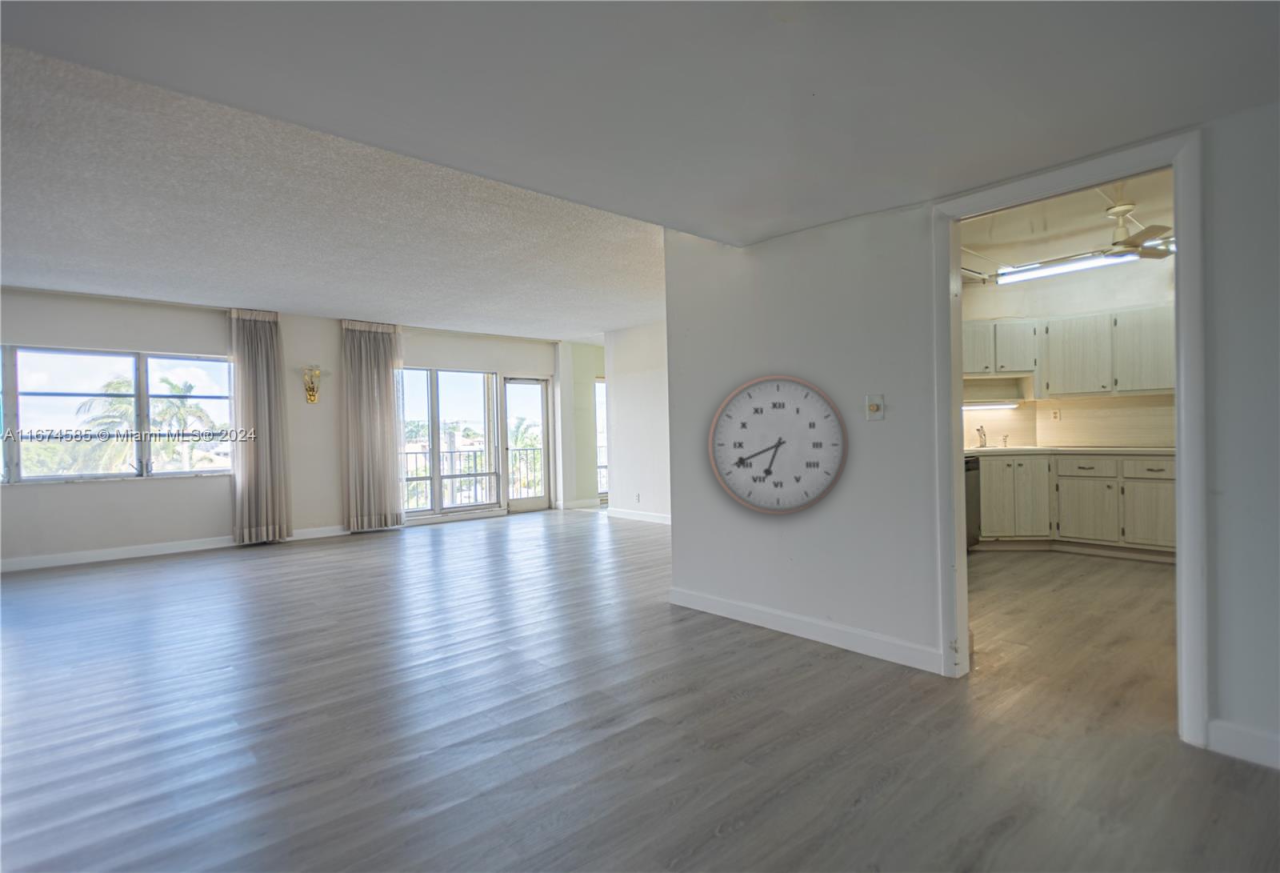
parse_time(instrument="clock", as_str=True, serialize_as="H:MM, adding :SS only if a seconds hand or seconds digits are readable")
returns 6:41
